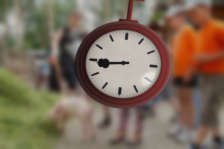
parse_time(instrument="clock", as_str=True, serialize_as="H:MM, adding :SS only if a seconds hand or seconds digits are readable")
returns 8:44
